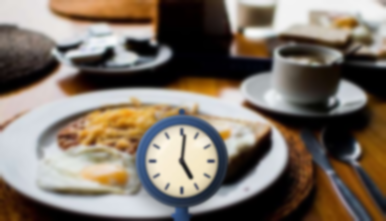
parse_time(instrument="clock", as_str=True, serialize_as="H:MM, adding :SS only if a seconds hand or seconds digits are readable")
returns 5:01
